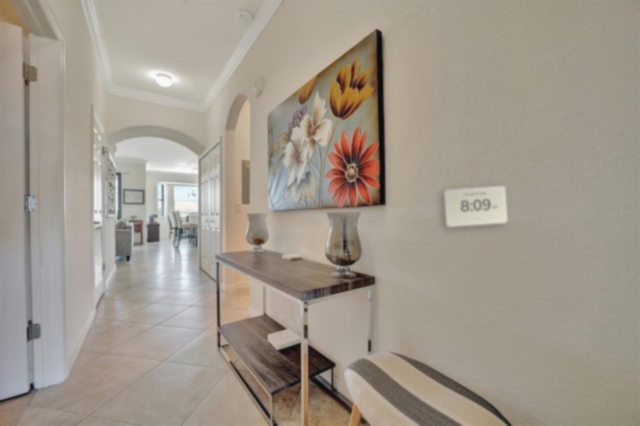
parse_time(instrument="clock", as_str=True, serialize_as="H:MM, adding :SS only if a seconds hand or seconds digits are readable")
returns 8:09
